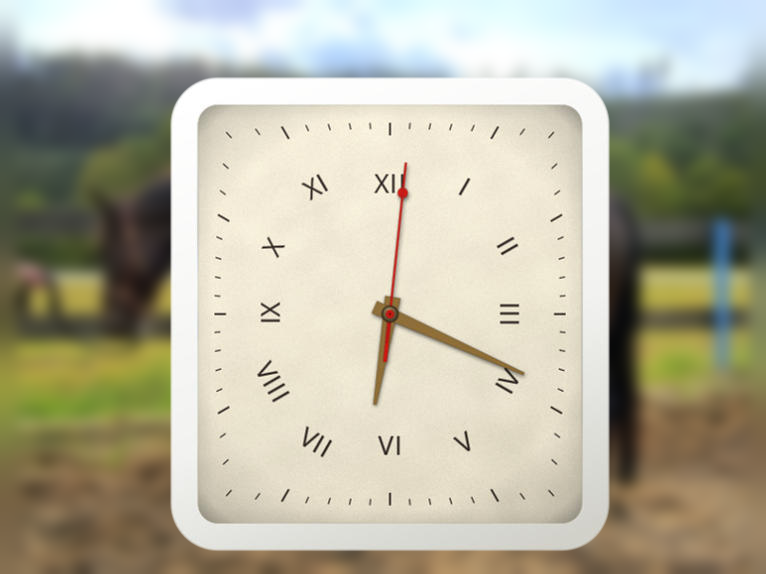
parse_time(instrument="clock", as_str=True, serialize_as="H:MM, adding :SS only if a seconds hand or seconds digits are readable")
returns 6:19:01
